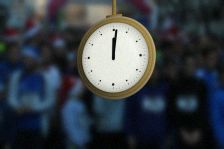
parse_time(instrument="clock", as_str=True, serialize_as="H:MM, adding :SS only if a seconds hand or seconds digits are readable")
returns 12:01
